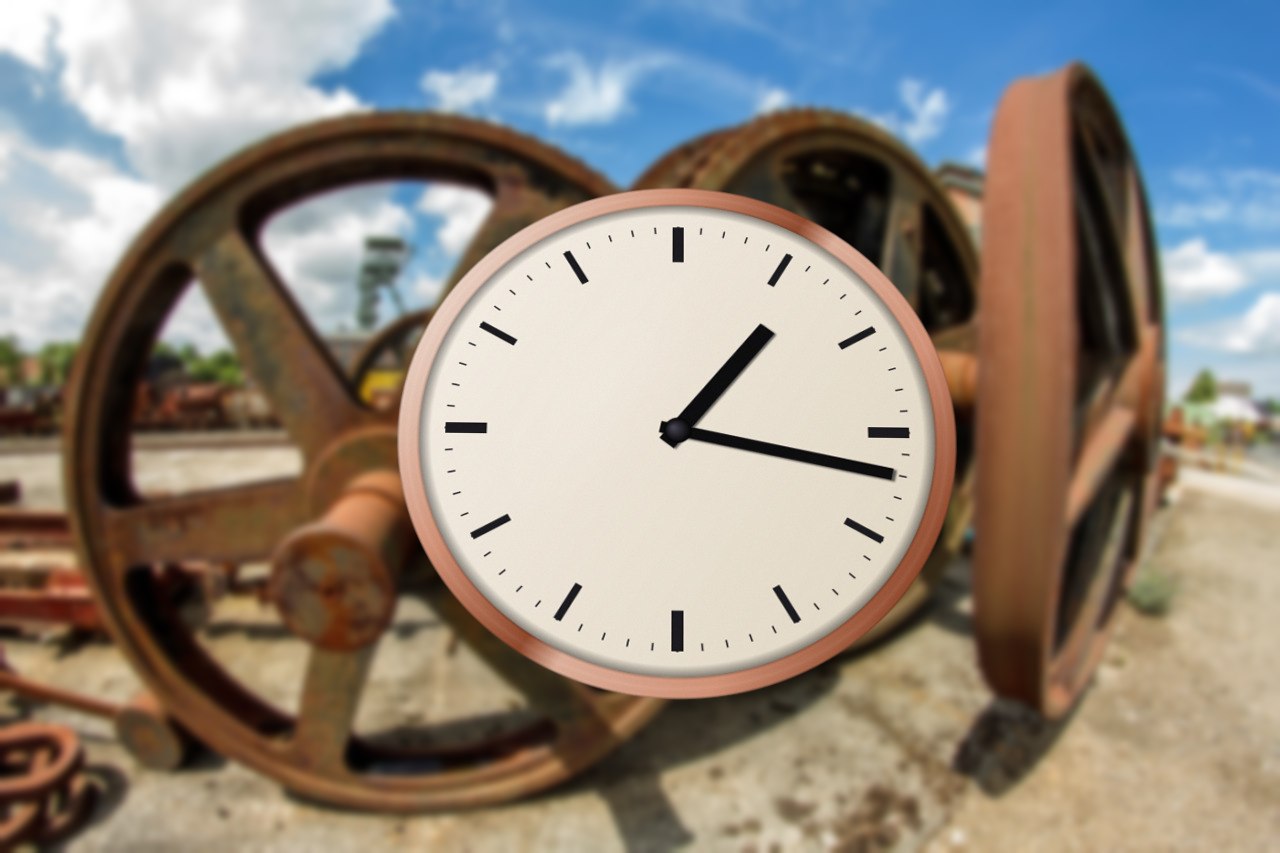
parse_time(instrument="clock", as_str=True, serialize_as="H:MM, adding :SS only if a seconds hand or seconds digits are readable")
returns 1:17
